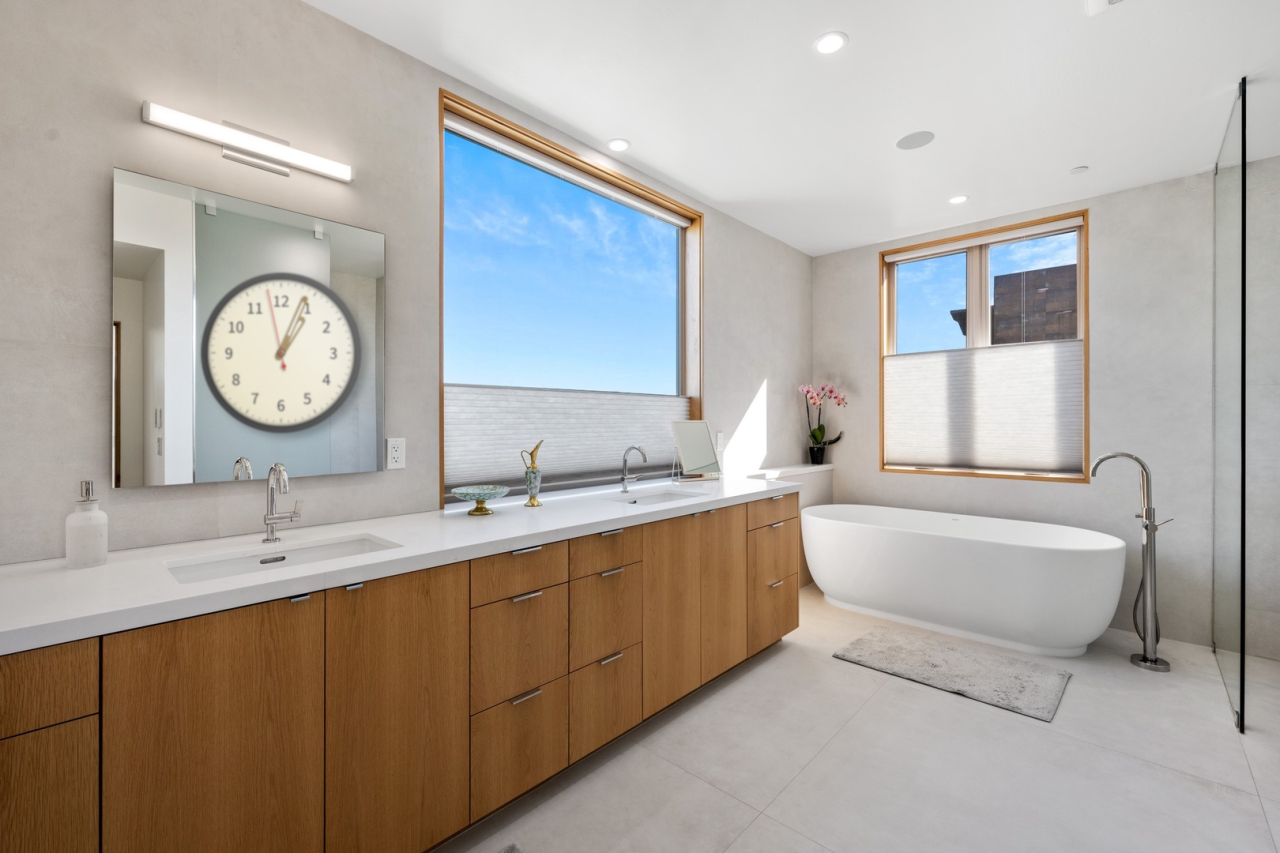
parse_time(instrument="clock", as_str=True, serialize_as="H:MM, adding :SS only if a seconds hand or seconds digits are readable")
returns 1:03:58
